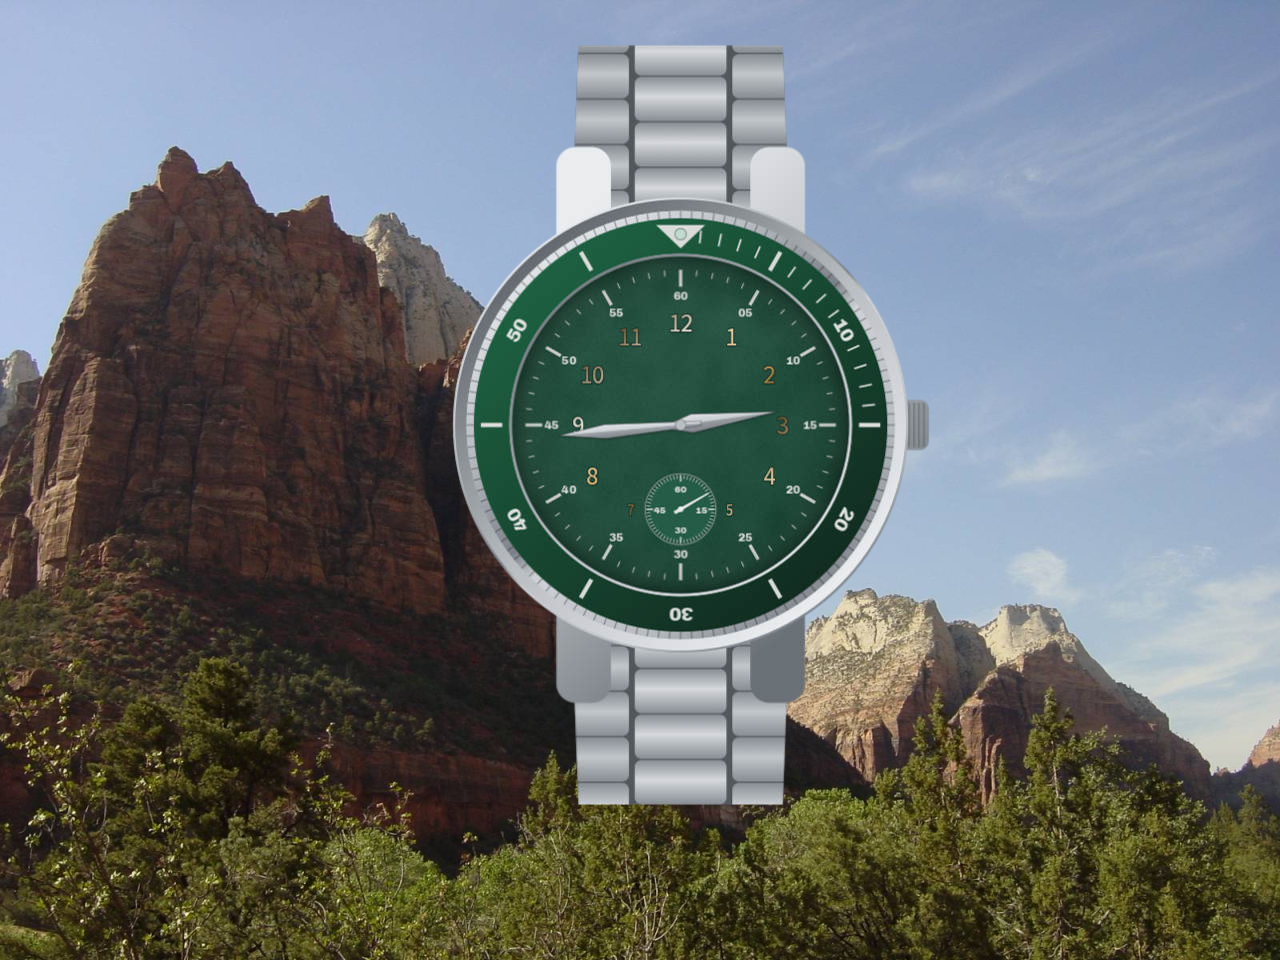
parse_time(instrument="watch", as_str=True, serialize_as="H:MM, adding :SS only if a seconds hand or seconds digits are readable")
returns 2:44:10
